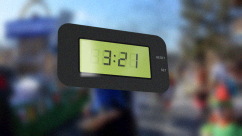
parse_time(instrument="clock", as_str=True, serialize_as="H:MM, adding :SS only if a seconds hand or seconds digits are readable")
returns 3:21
